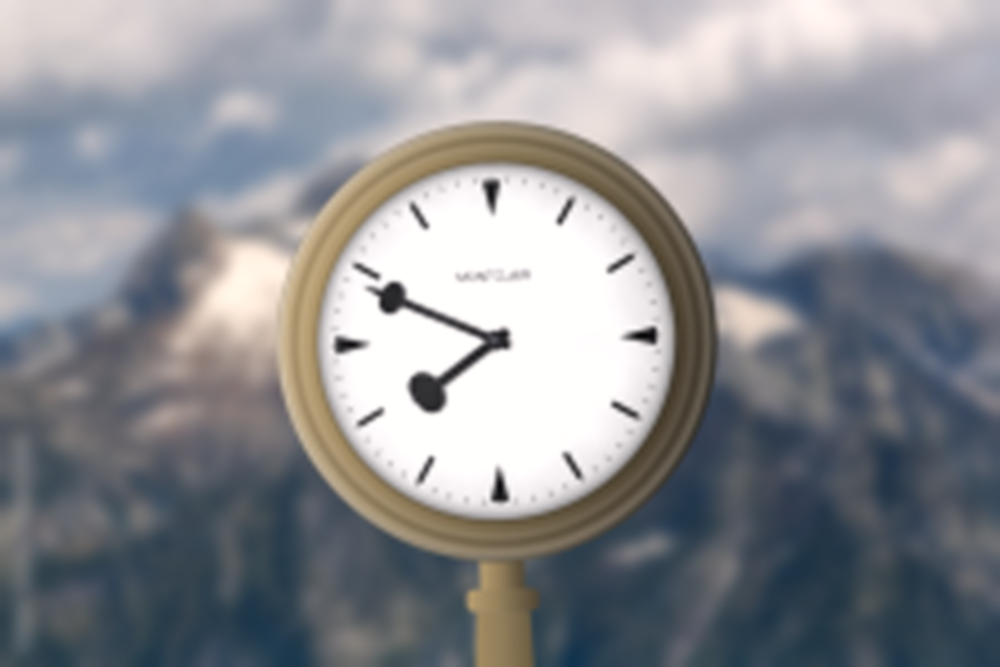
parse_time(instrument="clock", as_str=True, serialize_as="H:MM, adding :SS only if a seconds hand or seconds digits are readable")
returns 7:49
